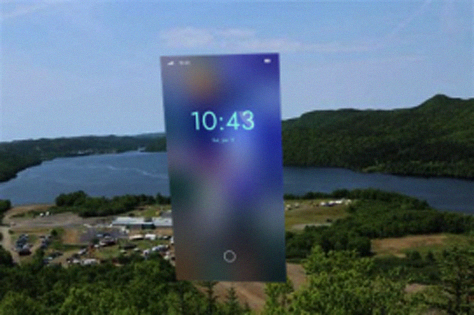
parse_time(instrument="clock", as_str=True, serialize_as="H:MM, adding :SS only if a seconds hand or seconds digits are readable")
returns 10:43
